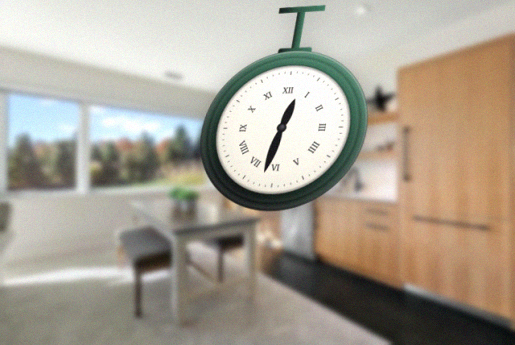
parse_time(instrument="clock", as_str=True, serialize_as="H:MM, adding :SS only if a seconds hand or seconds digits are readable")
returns 12:32
